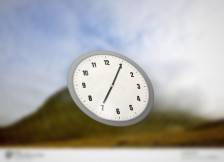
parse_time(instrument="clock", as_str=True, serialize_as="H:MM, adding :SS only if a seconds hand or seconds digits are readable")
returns 7:05
